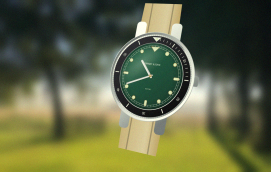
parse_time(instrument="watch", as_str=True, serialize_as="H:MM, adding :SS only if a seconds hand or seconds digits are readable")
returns 10:41
